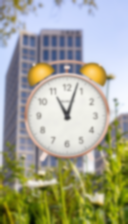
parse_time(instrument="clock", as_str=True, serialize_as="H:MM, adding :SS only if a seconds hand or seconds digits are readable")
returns 11:03
